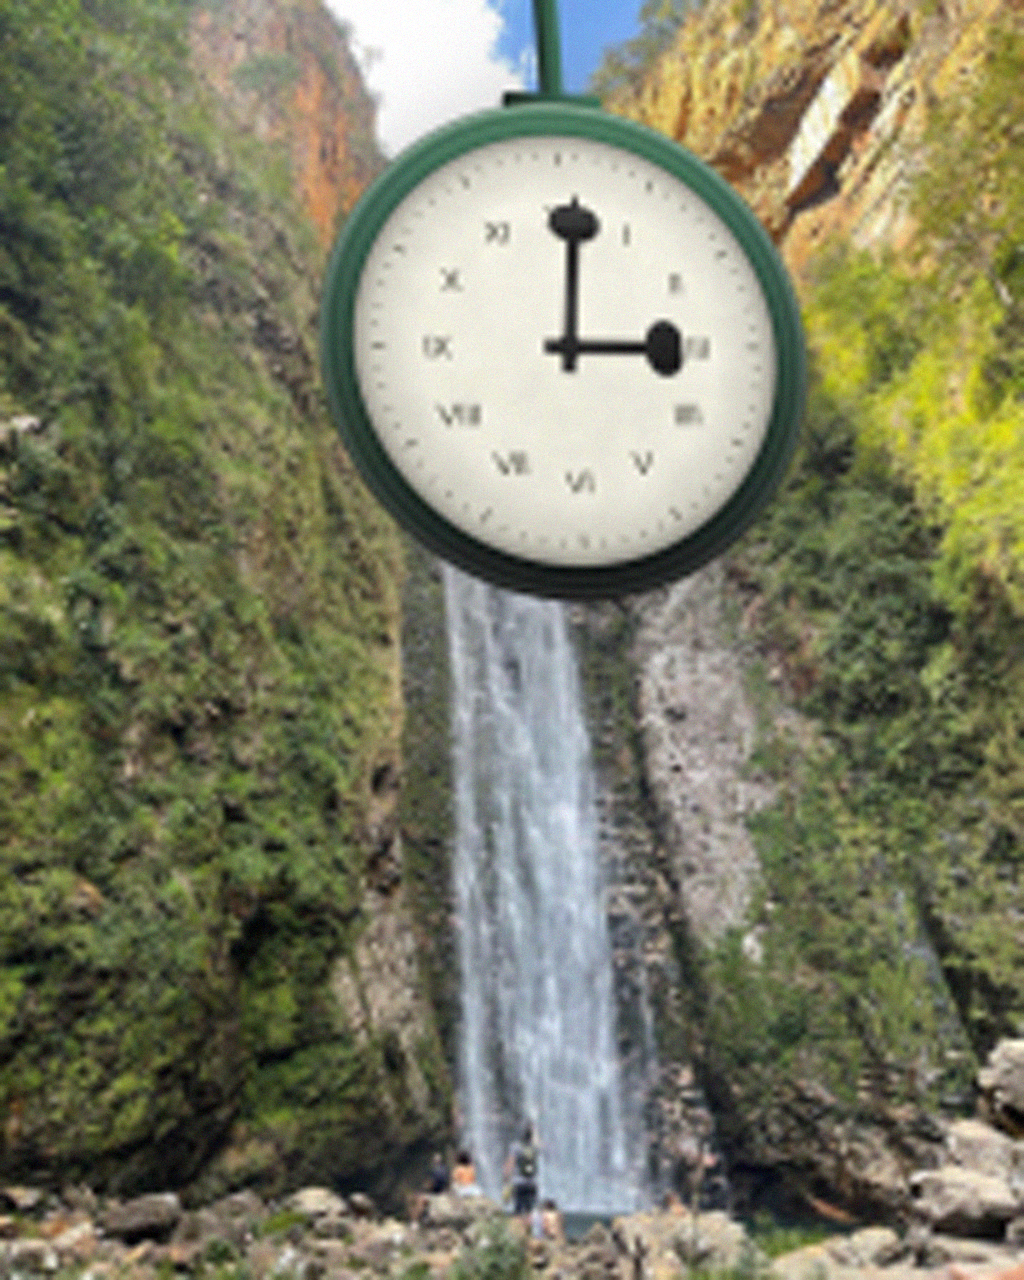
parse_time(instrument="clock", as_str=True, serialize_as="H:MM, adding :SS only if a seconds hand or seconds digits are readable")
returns 3:01
